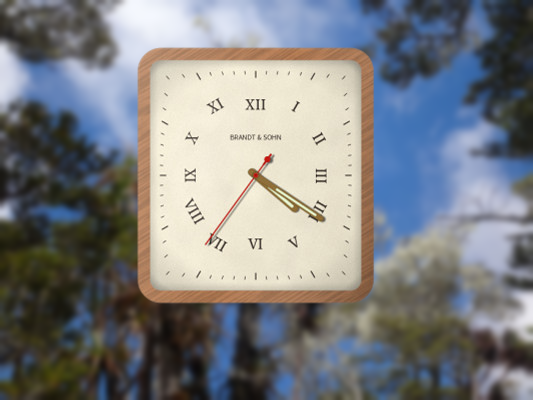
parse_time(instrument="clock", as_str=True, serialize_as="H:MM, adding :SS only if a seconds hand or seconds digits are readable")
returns 4:20:36
